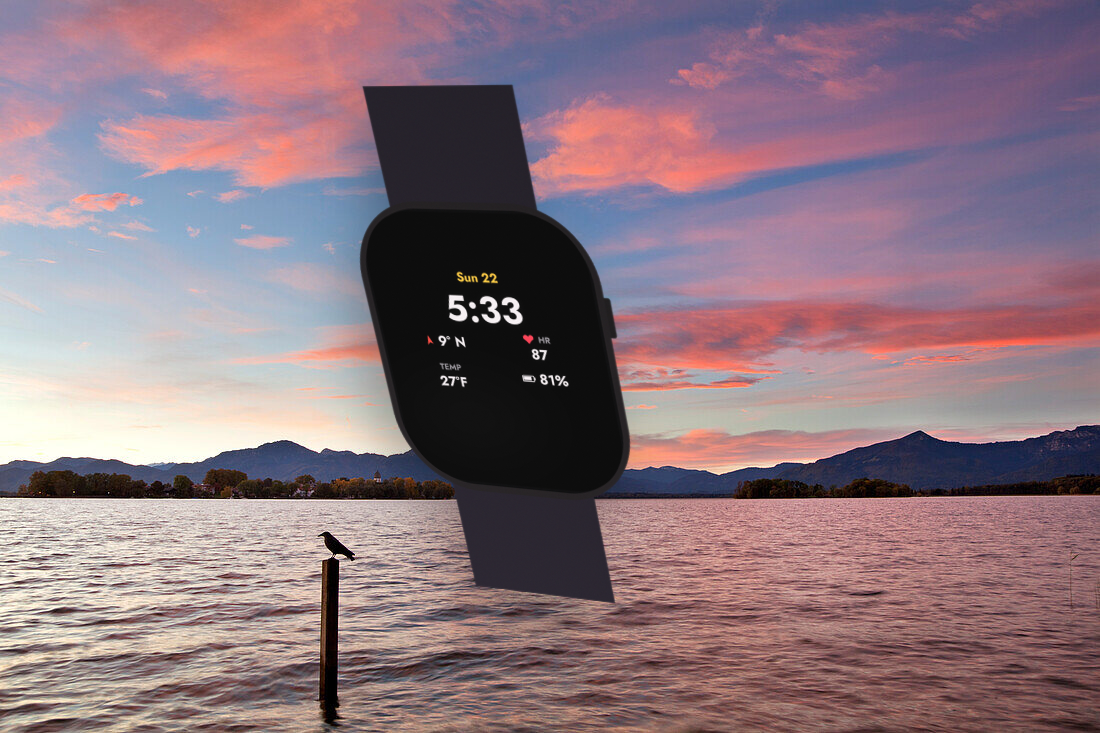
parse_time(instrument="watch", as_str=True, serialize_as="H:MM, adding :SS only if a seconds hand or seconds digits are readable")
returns 5:33
